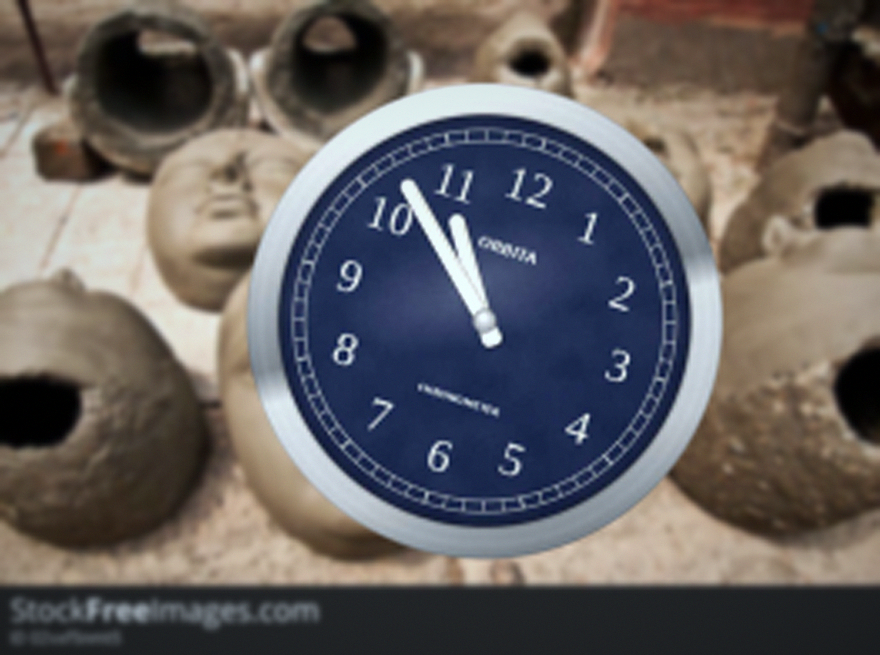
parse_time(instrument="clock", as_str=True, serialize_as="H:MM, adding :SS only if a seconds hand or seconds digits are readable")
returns 10:52
